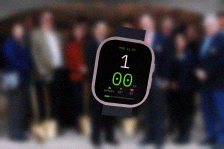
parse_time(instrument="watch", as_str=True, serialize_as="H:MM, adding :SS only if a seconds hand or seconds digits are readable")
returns 1:00
